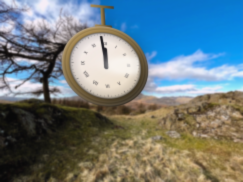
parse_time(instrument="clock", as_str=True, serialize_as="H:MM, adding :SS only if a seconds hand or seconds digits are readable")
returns 11:59
